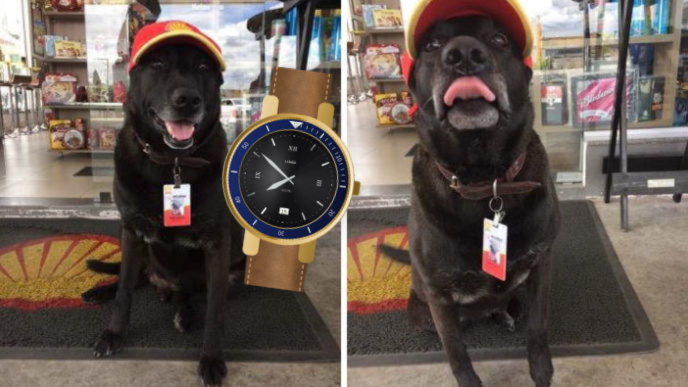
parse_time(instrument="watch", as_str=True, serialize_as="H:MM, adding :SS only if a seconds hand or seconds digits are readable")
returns 7:51
